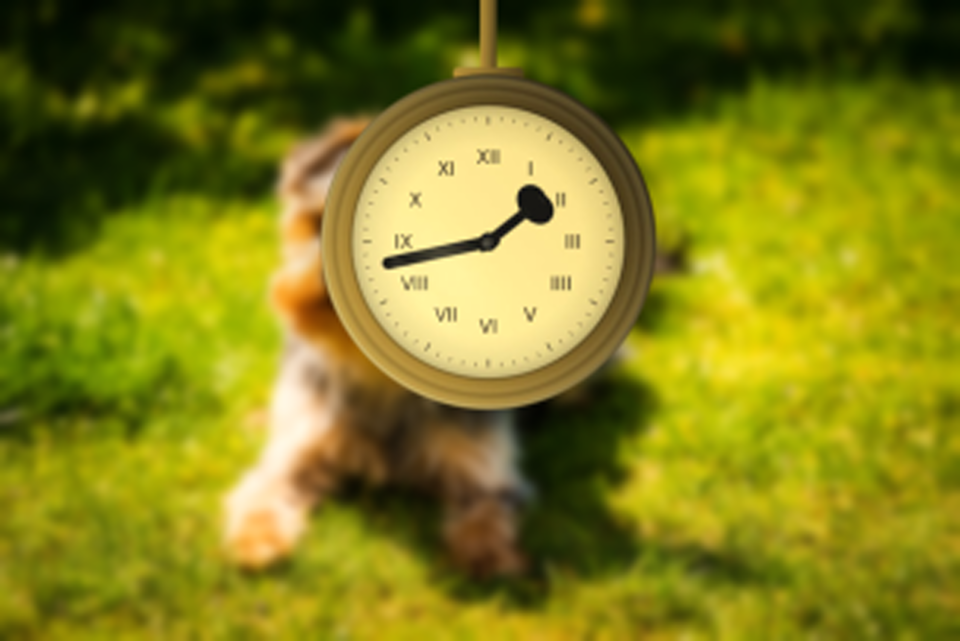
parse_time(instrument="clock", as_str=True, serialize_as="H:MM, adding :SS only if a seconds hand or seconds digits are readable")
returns 1:43
